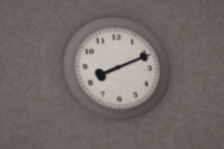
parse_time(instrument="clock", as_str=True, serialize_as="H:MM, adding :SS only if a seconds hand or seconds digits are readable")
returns 8:11
